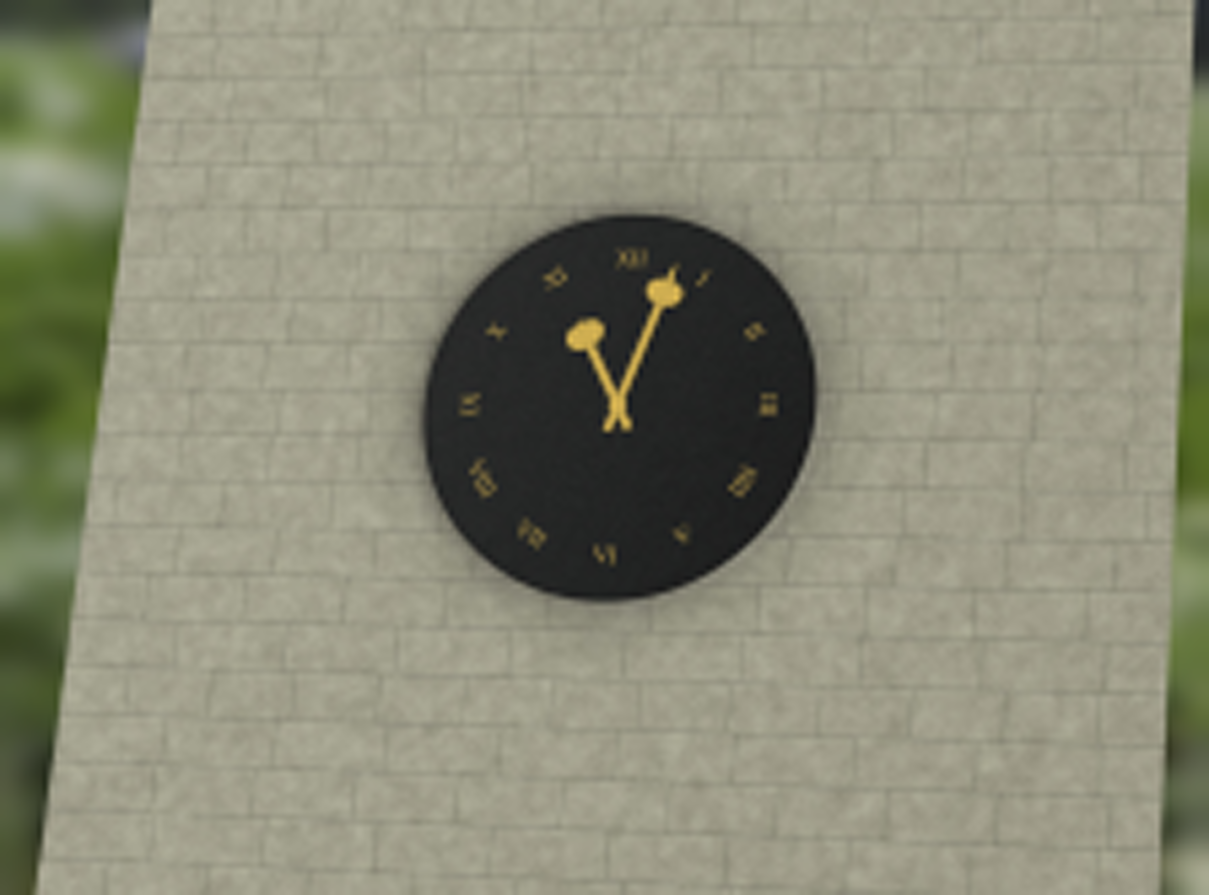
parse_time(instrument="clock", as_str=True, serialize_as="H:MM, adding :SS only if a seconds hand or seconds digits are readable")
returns 11:03
